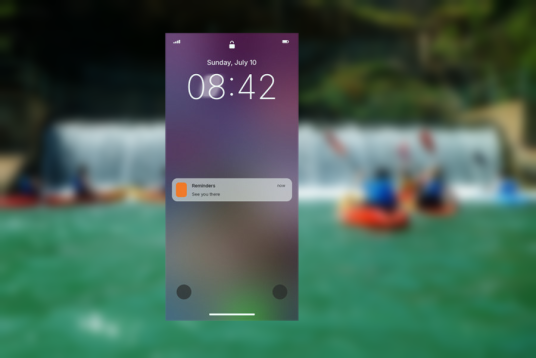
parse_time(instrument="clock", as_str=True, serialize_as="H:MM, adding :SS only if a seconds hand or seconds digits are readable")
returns 8:42
